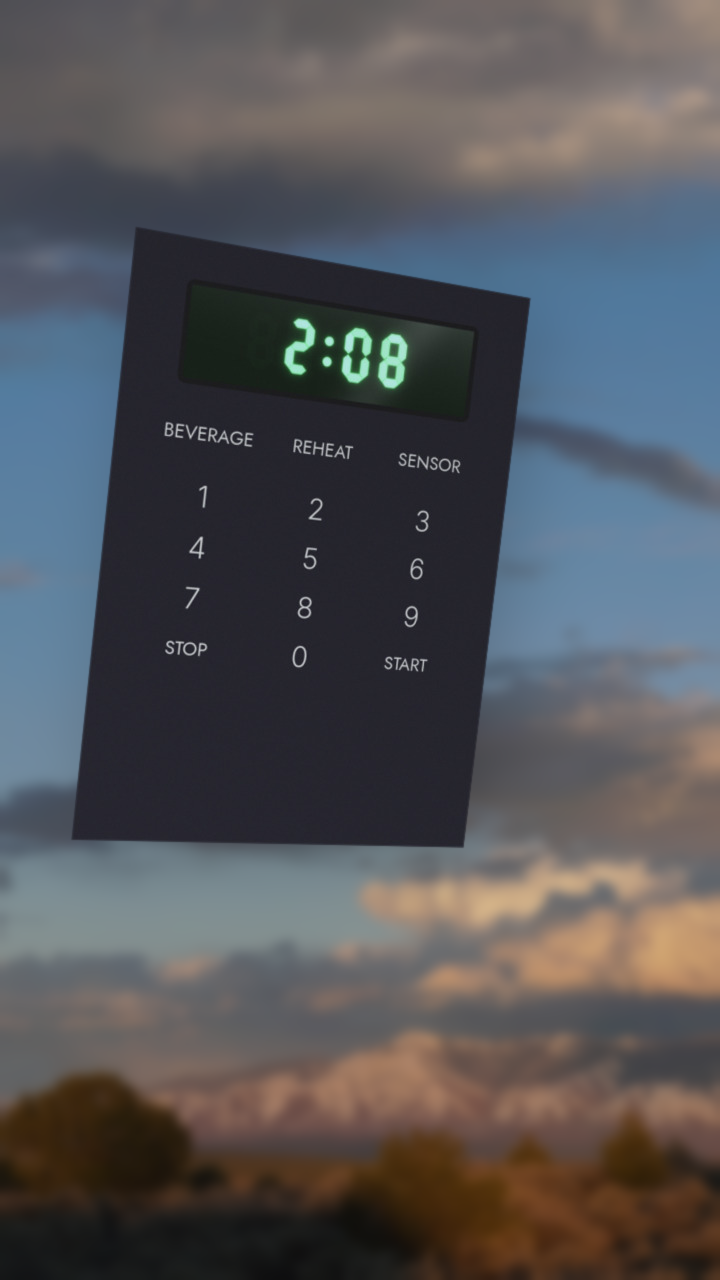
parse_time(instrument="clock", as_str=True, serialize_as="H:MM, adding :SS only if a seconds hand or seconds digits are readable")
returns 2:08
